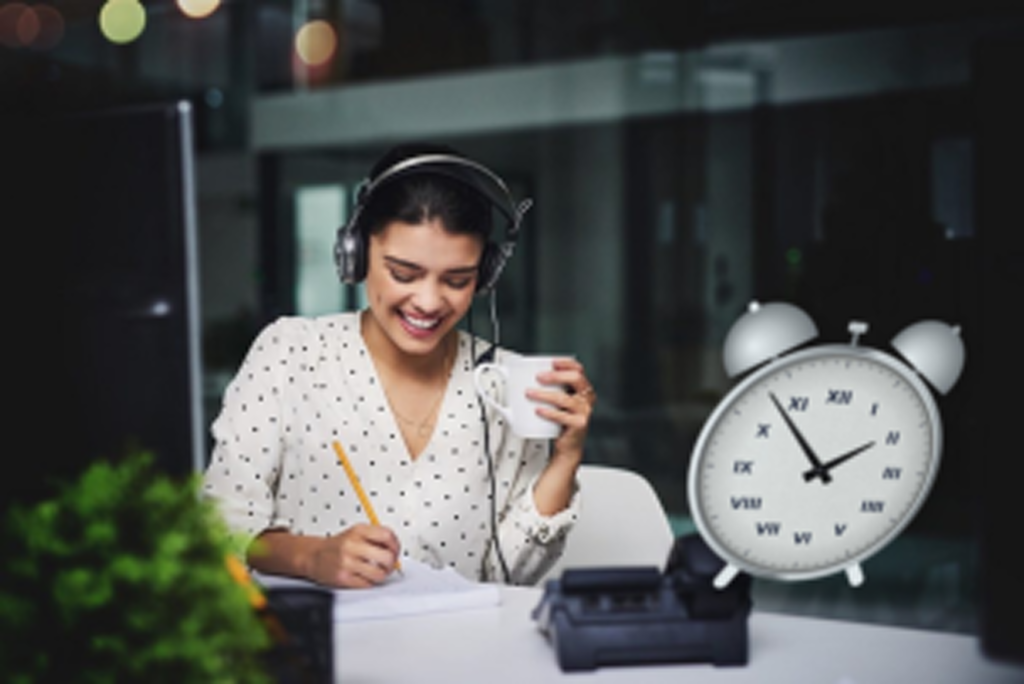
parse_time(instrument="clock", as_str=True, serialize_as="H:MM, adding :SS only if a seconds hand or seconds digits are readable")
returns 1:53
